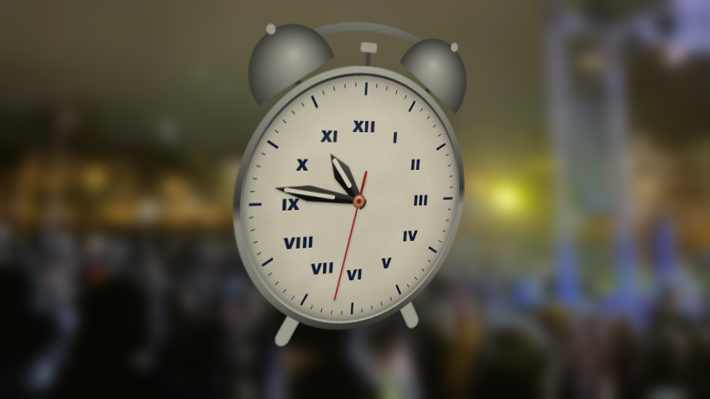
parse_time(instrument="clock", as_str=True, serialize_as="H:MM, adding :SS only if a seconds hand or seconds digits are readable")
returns 10:46:32
